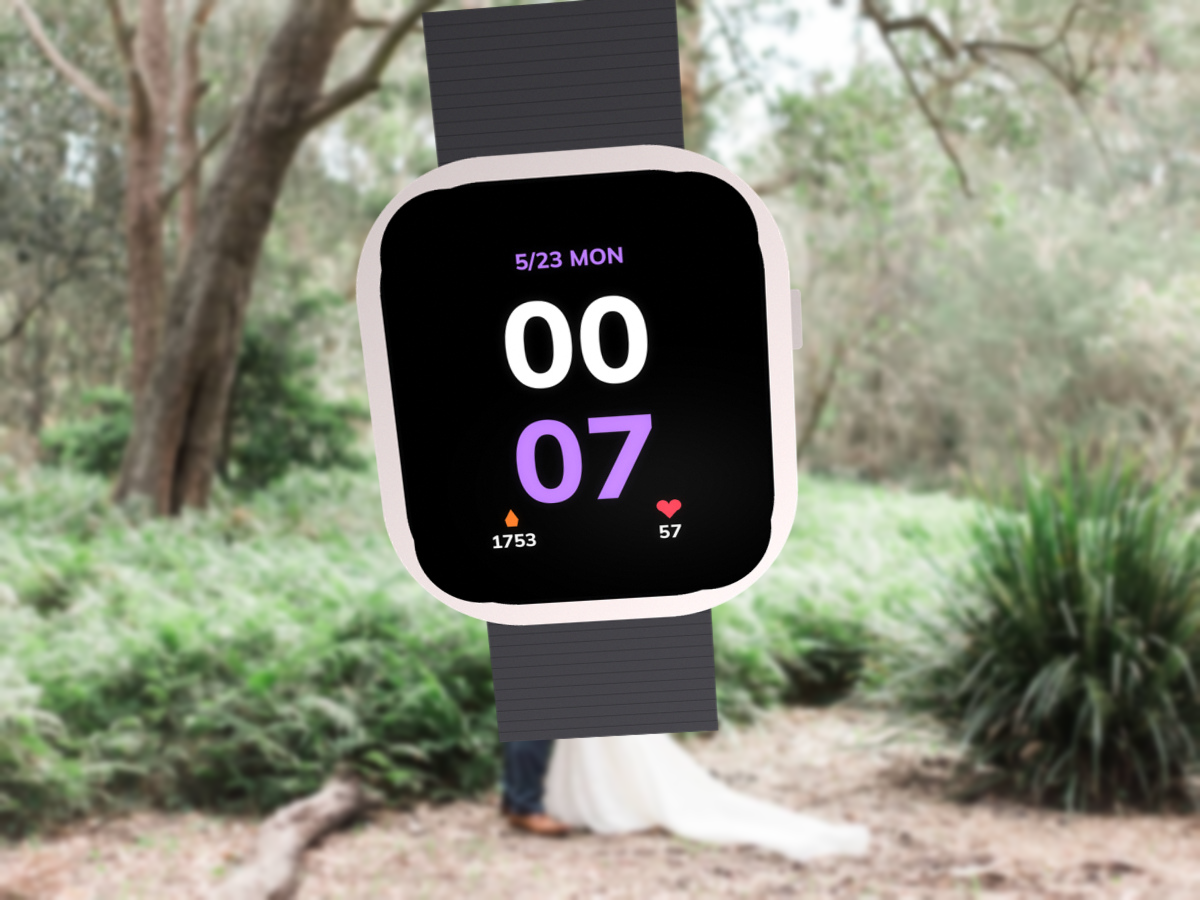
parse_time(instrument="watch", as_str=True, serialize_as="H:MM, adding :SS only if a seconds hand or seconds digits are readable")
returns 0:07
